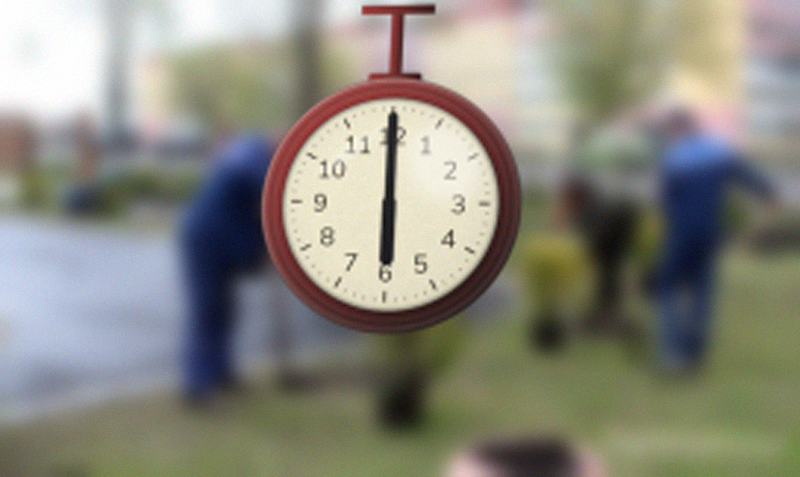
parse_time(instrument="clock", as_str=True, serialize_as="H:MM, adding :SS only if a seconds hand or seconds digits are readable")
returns 6:00
